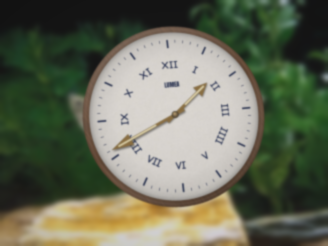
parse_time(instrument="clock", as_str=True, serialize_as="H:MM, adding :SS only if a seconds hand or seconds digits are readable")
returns 1:41
